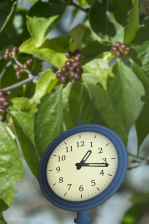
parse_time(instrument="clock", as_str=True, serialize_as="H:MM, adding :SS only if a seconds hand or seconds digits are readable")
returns 1:17
